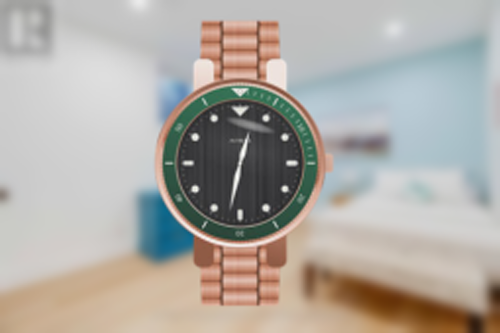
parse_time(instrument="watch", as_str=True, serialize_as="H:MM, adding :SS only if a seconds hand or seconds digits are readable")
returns 12:32
